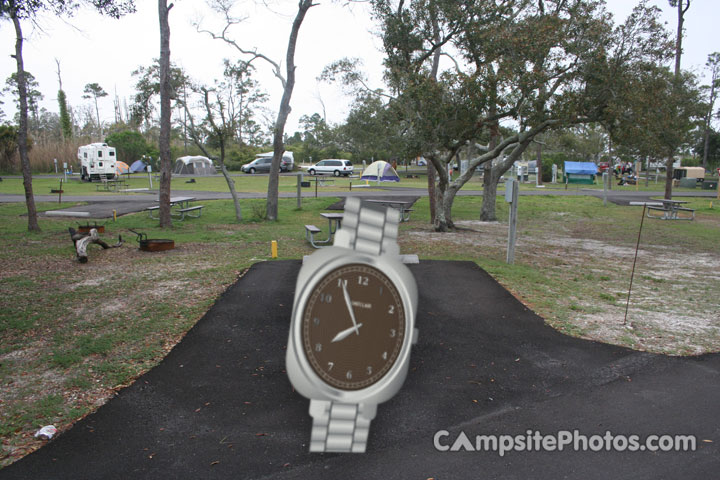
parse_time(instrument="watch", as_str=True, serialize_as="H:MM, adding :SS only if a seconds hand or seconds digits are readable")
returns 7:55
